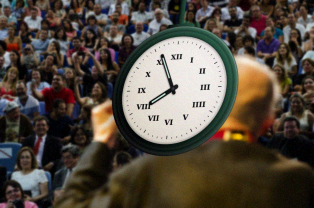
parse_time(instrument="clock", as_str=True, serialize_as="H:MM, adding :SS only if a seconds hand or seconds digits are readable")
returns 7:56
